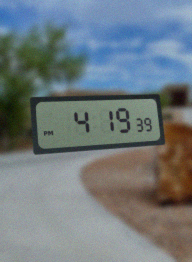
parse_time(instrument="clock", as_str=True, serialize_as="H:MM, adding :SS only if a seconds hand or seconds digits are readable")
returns 4:19:39
